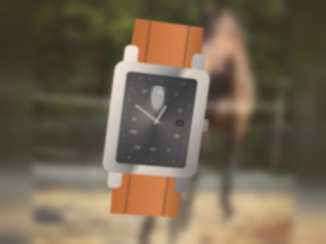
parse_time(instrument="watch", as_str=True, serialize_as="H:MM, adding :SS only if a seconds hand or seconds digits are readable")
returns 12:50
